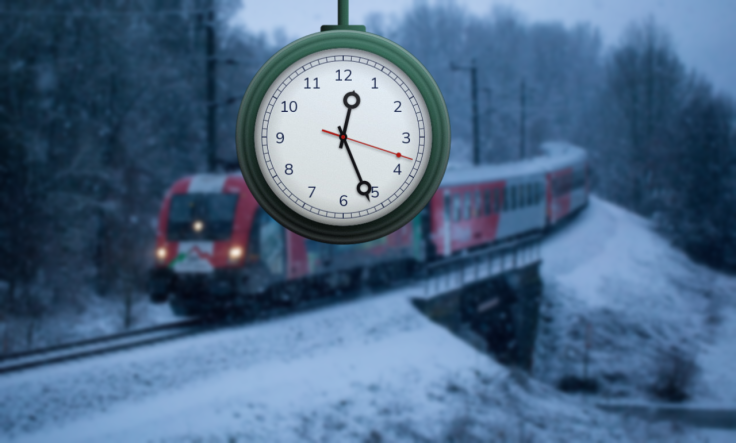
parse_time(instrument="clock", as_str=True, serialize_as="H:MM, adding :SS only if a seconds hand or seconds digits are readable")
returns 12:26:18
